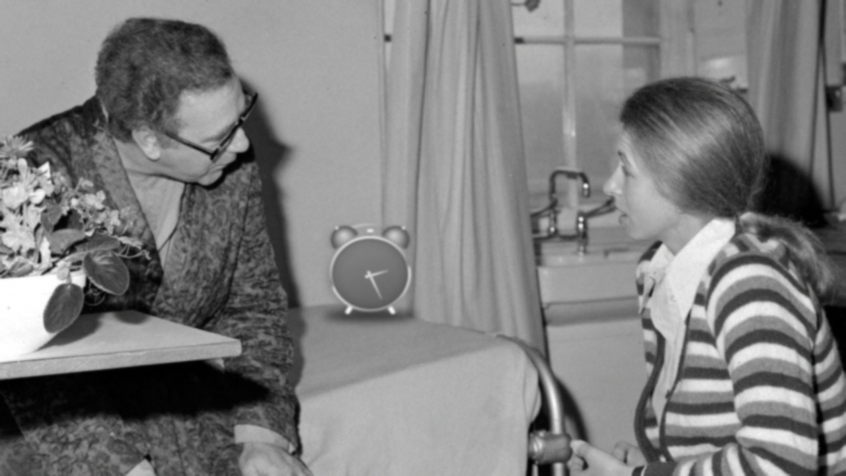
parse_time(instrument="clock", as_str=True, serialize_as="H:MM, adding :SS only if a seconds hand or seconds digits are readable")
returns 2:26
